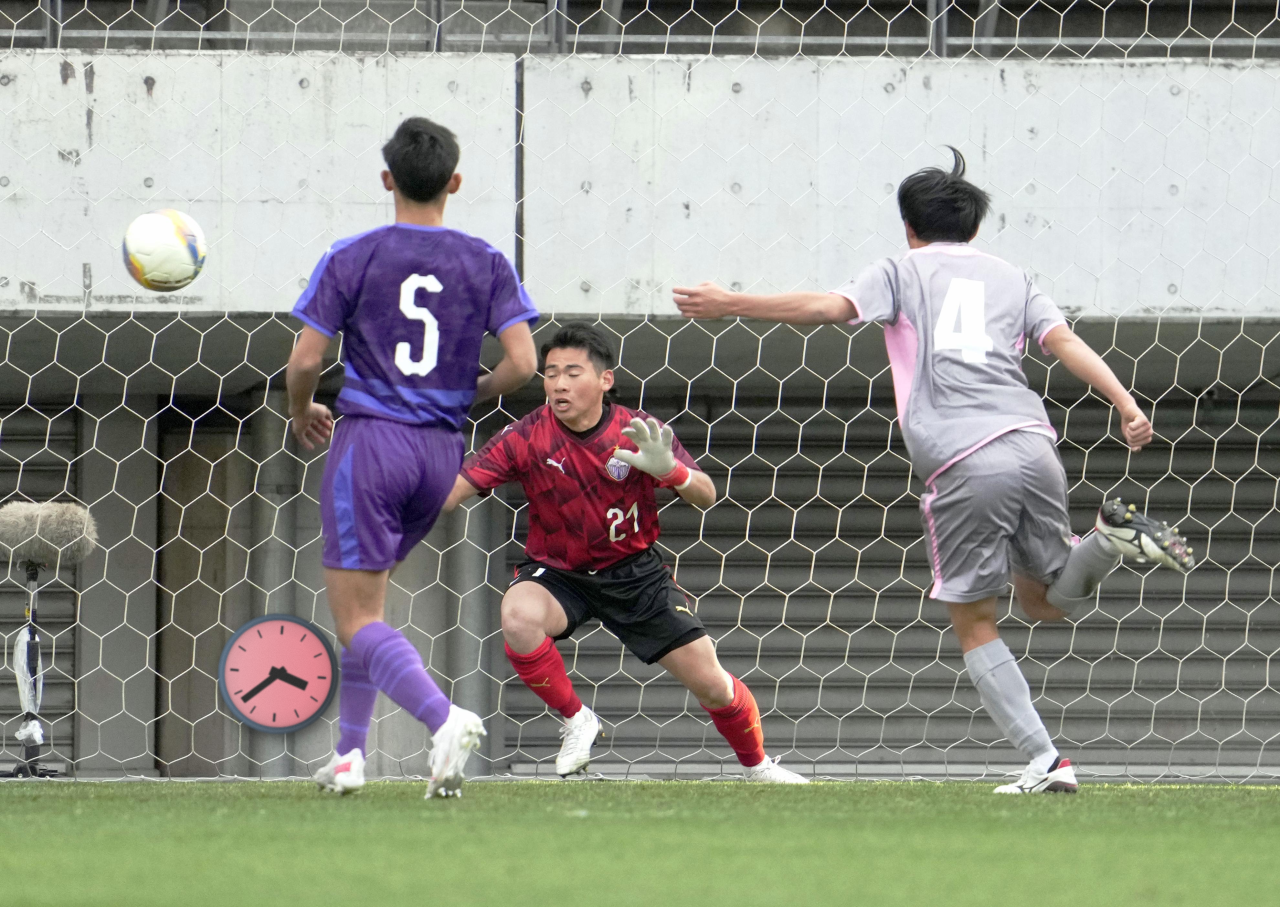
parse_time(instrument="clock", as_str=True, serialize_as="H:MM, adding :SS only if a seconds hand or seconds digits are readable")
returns 3:38
